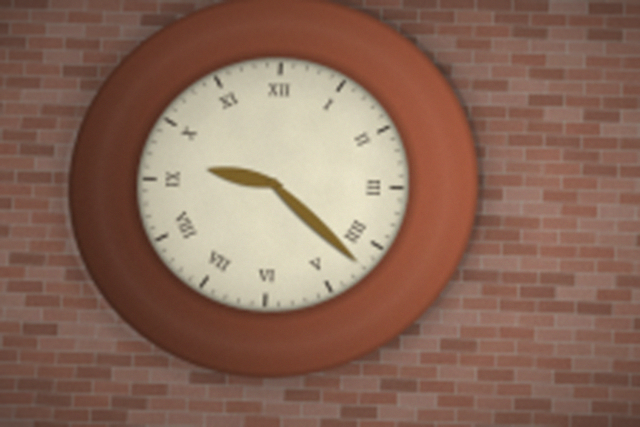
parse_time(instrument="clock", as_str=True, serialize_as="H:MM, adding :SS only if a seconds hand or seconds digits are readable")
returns 9:22
